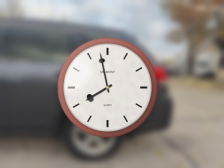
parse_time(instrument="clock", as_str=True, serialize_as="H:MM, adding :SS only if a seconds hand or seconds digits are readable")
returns 7:58
